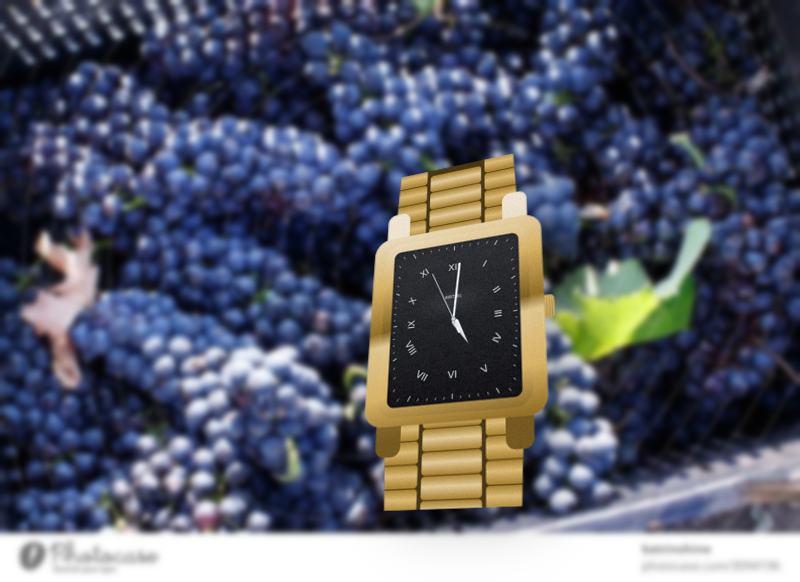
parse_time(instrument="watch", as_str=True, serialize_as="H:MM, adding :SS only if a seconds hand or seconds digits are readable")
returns 5:00:56
